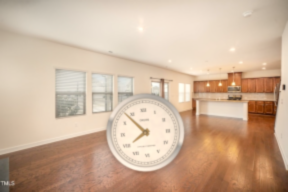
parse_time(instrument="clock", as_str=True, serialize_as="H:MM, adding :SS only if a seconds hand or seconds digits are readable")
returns 7:53
